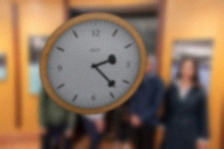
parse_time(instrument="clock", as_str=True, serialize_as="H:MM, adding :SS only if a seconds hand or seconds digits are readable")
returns 2:23
